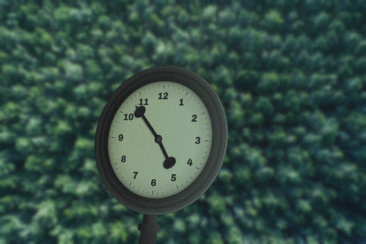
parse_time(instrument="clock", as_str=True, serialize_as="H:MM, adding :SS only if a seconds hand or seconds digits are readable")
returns 4:53
